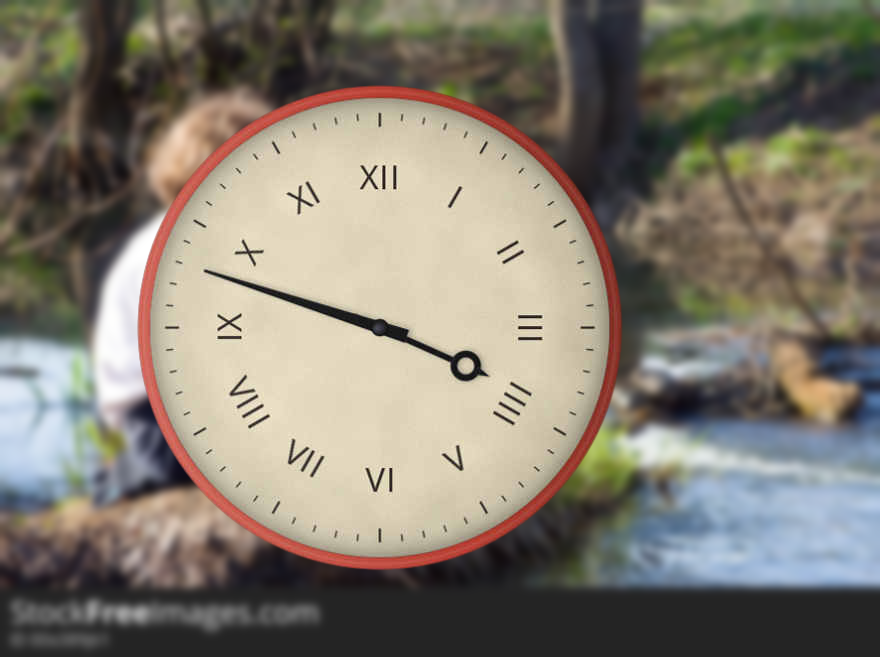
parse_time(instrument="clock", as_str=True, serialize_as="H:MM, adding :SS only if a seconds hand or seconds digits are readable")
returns 3:48
